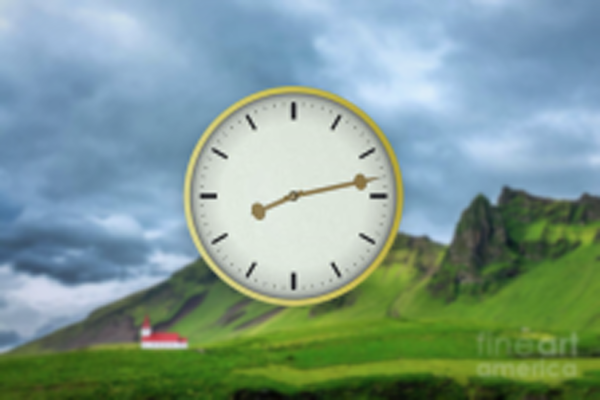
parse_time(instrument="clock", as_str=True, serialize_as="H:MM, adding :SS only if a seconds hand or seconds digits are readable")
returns 8:13
